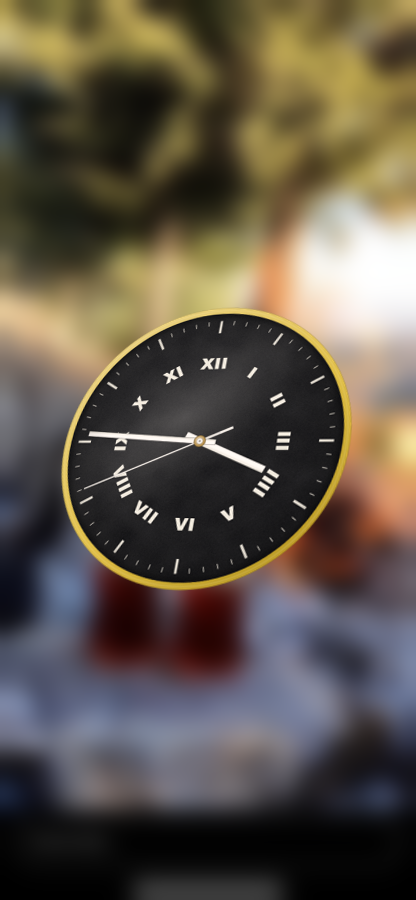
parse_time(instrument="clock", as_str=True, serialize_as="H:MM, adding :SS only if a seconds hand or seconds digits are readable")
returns 3:45:41
